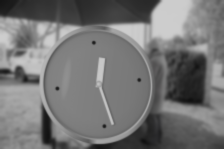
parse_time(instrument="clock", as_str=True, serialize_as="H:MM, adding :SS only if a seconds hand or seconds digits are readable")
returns 12:28
